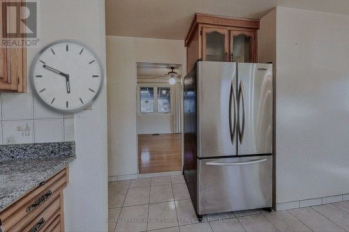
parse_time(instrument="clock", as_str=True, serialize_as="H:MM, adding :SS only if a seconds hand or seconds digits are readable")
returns 5:49
